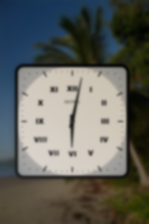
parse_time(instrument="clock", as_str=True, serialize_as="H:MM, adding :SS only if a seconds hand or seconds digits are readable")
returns 6:02
